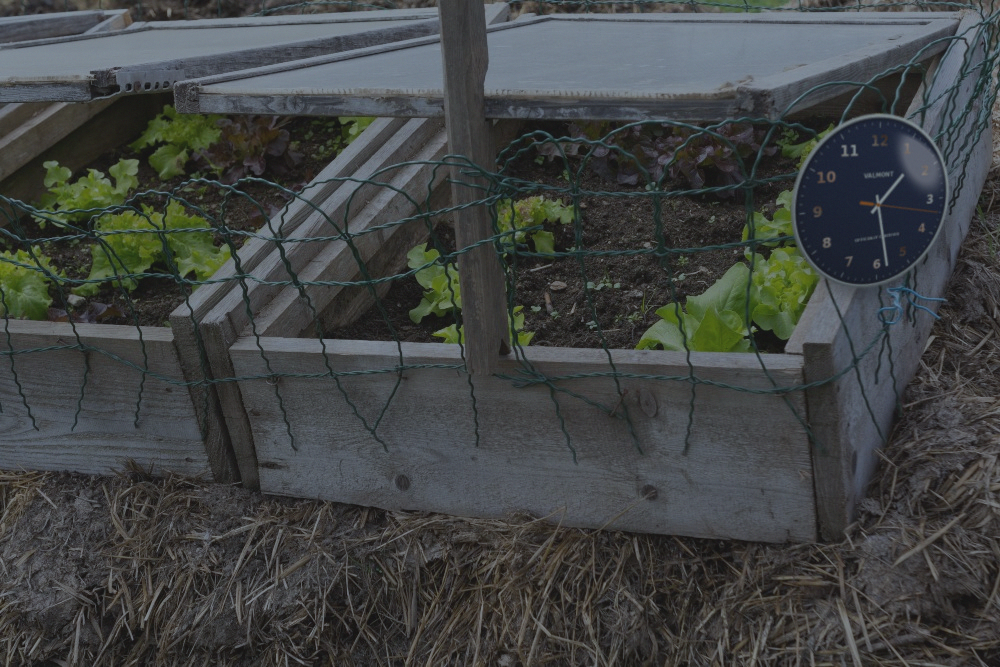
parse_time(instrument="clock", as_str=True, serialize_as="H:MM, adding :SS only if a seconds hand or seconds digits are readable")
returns 1:28:17
